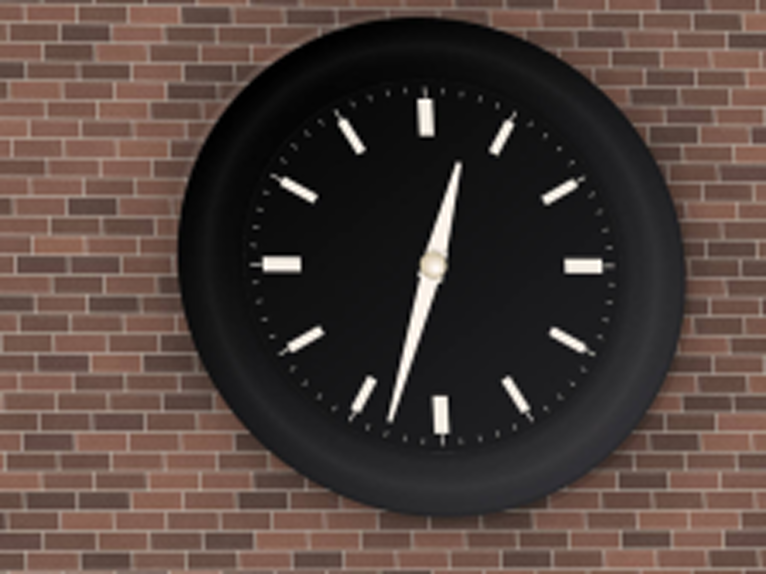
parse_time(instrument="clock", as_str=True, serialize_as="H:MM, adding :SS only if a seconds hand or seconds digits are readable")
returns 12:33
